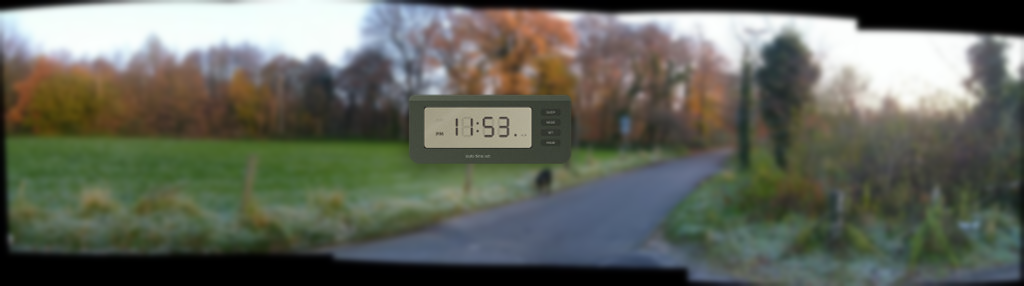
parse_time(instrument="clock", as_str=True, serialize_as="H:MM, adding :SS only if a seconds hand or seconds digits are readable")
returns 11:53
